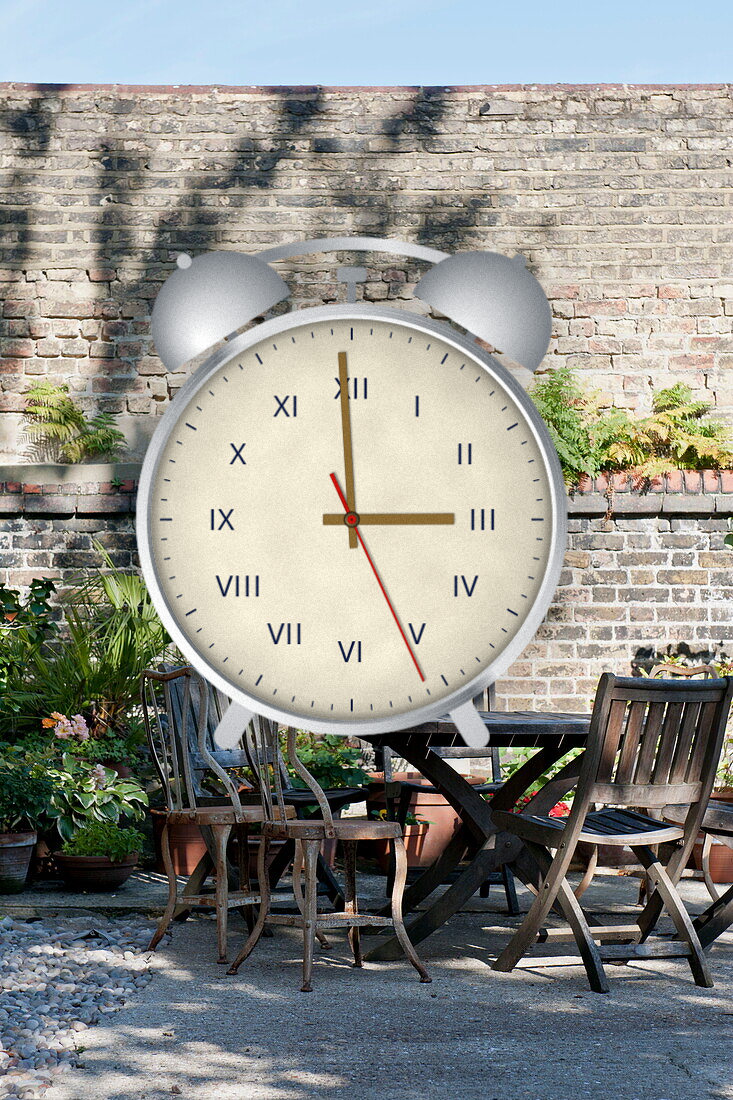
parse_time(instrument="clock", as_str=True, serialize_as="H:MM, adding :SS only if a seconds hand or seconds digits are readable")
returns 2:59:26
